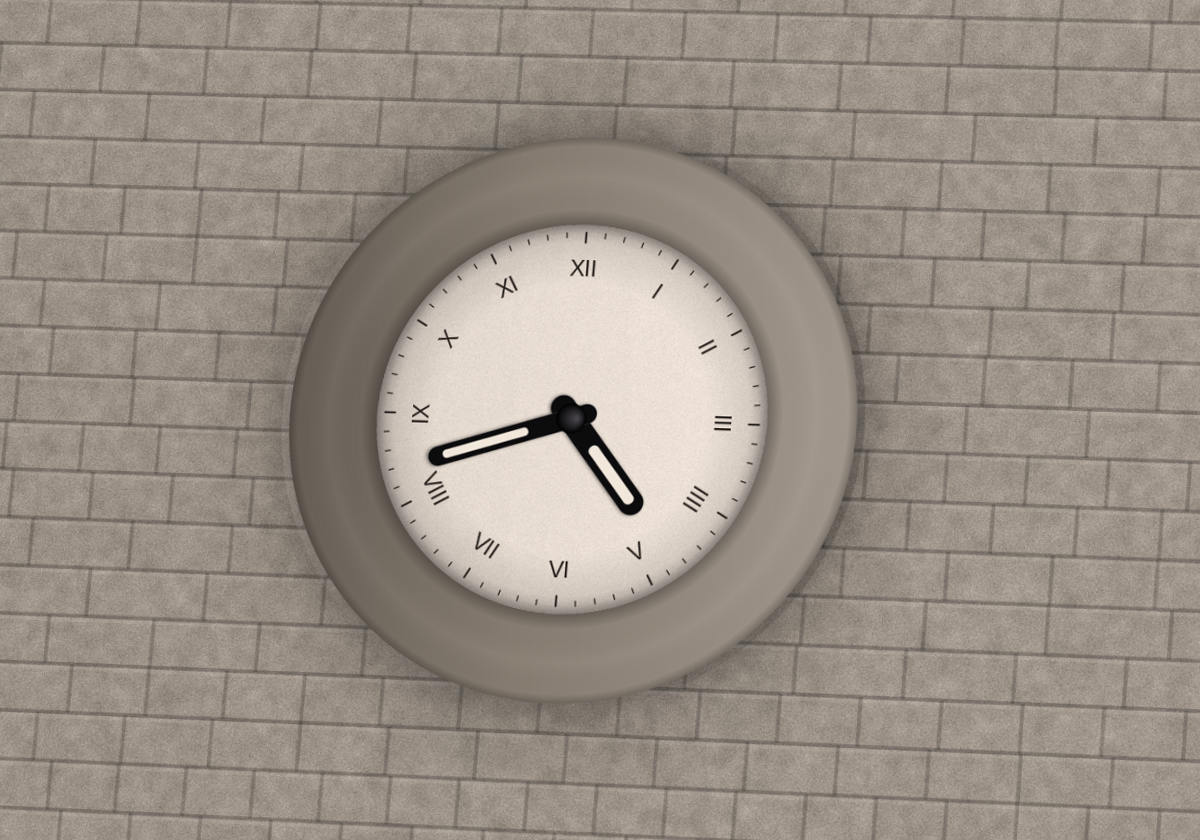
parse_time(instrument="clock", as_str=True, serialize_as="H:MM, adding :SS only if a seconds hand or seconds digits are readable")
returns 4:42
